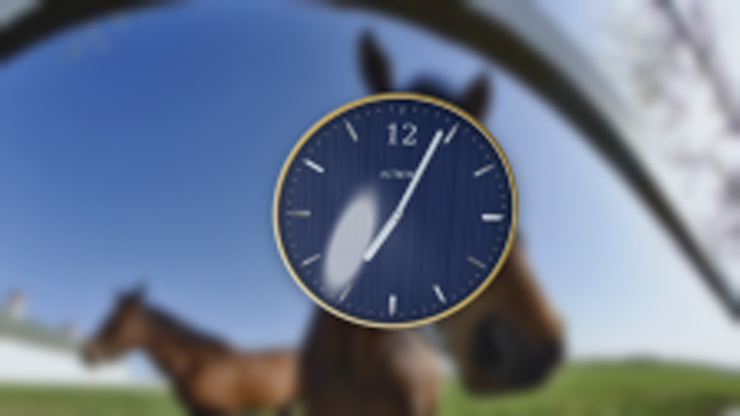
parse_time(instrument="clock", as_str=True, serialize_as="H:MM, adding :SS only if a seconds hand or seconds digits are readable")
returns 7:04
